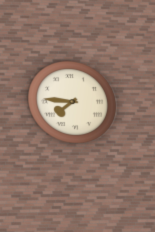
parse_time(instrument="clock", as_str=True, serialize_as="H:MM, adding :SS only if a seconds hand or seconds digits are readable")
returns 7:46
